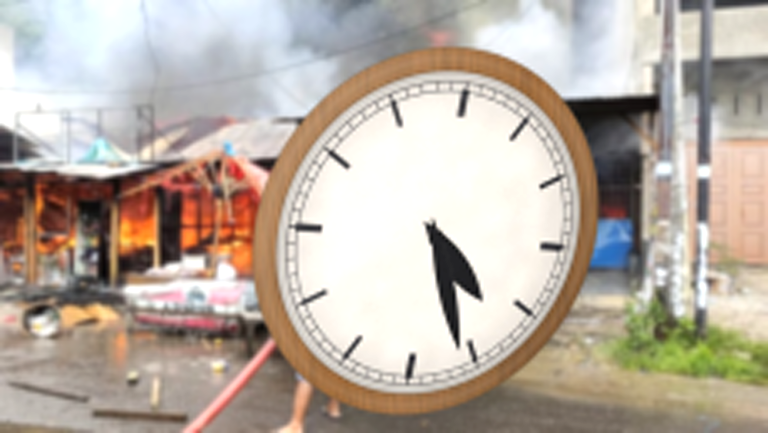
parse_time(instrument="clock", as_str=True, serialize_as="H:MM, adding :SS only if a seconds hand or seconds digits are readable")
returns 4:26
